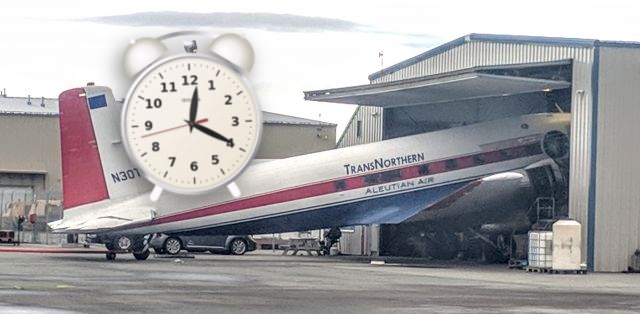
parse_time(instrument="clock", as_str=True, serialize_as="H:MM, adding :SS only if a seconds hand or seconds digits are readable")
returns 12:19:43
